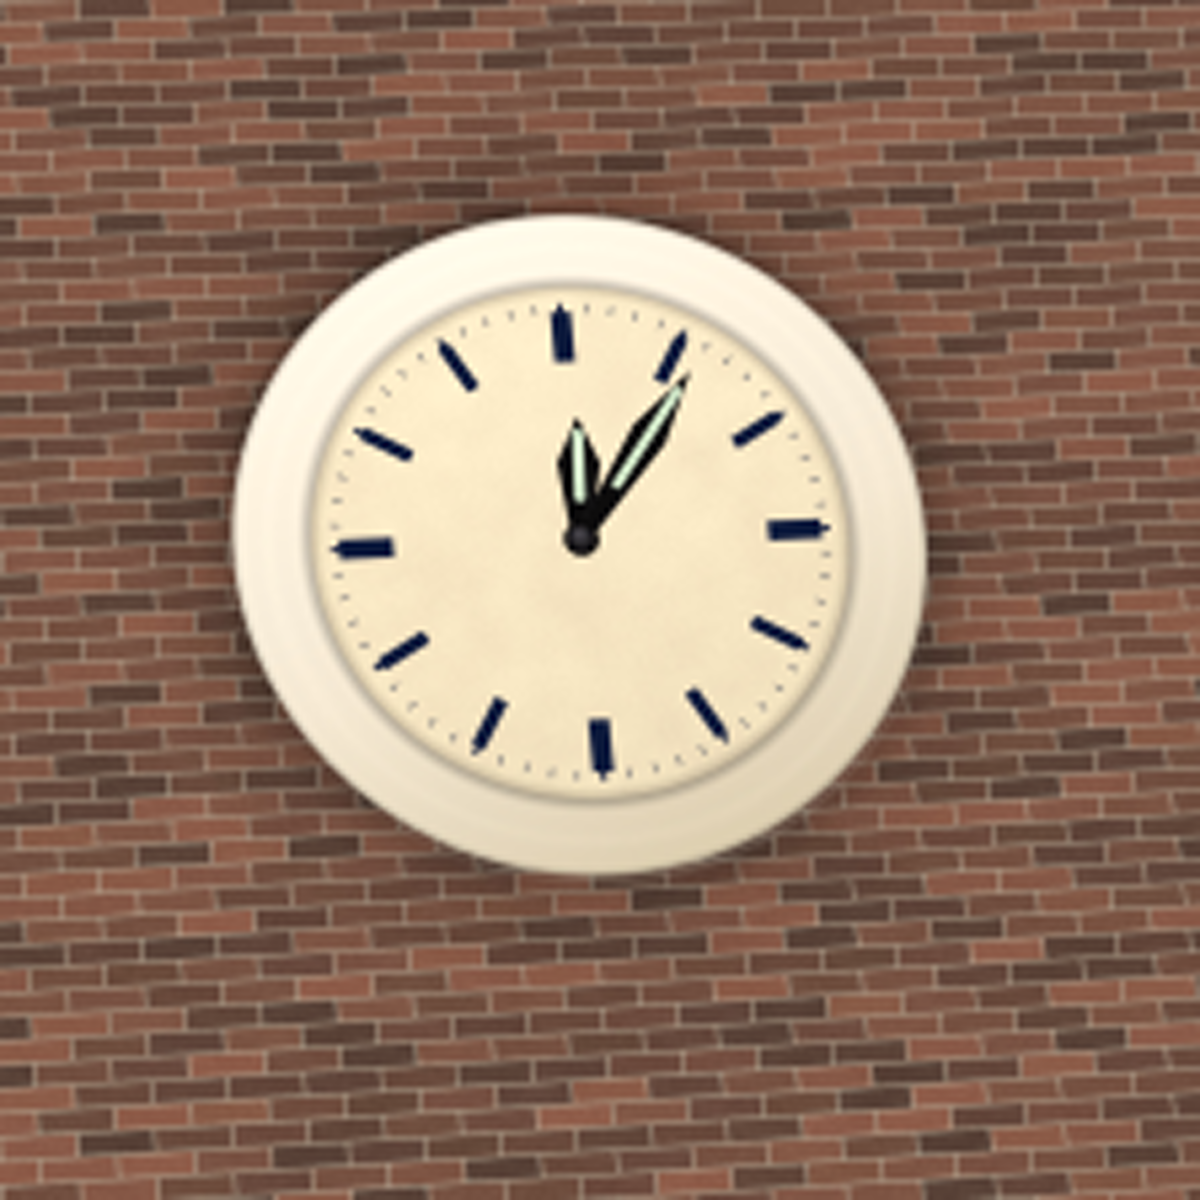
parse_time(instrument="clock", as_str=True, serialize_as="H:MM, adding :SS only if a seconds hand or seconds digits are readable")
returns 12:06
